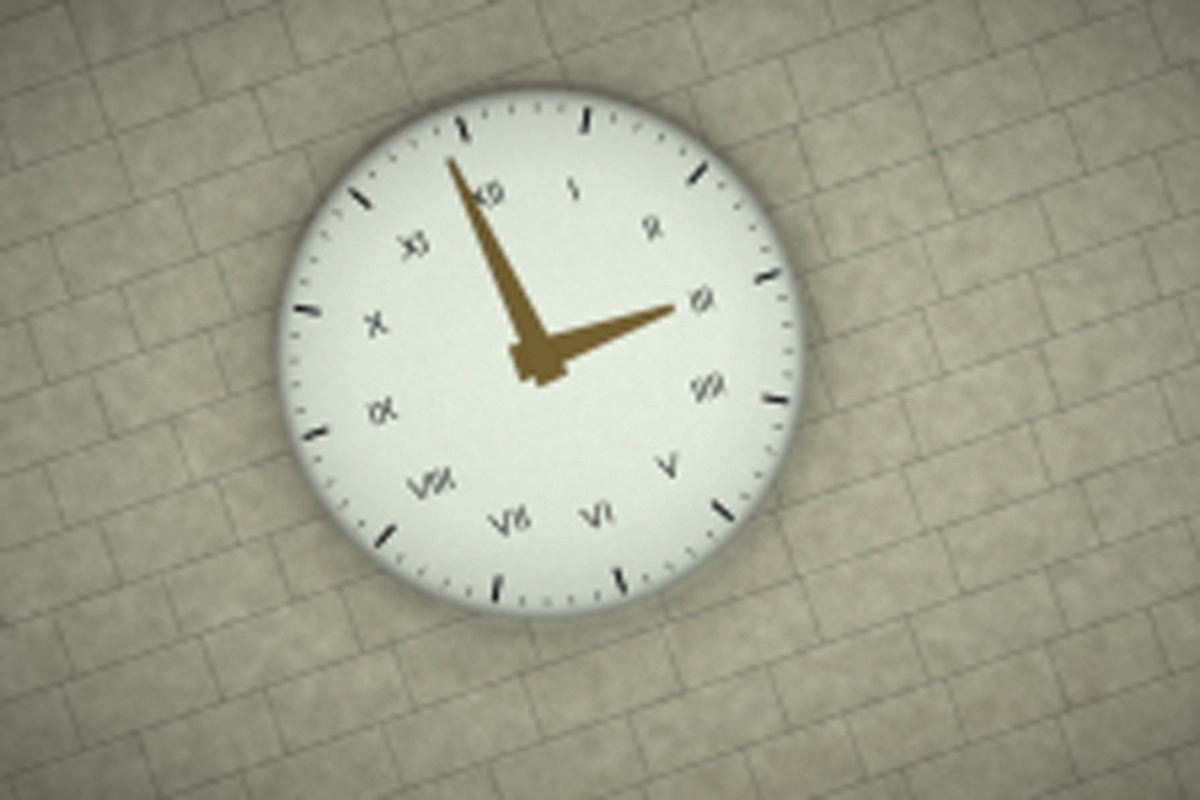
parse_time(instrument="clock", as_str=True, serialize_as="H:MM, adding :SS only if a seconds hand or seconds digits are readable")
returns 2:59
